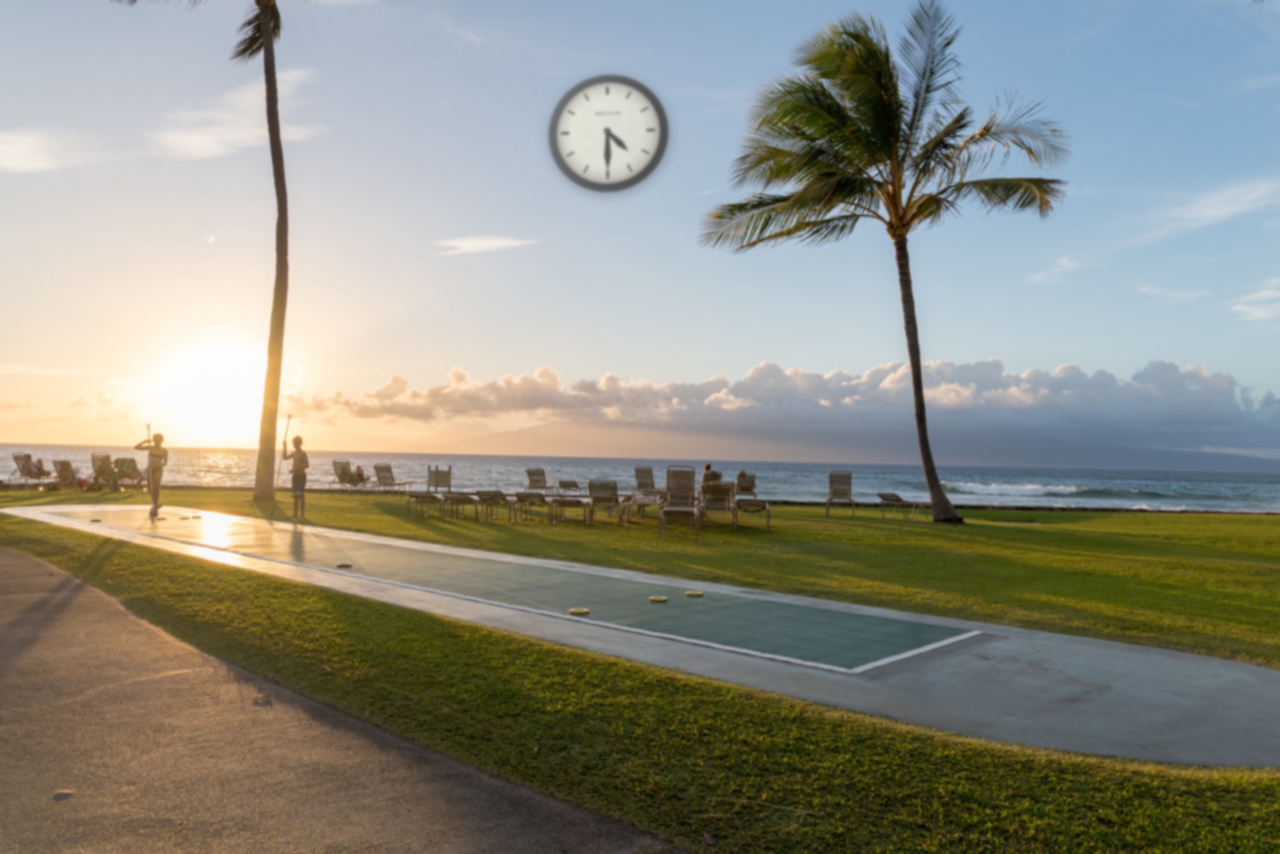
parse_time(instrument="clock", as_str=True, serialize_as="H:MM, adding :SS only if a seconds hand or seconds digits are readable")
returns 4:30
